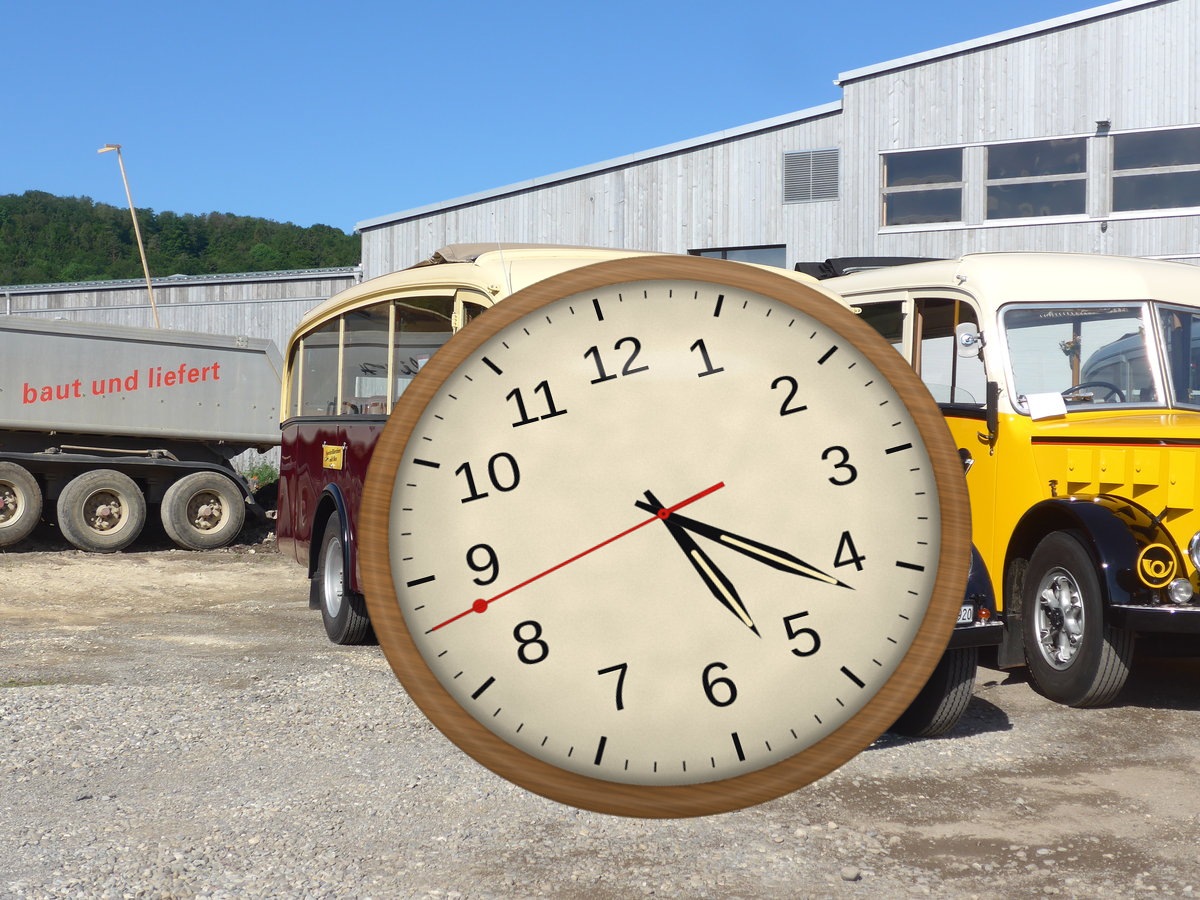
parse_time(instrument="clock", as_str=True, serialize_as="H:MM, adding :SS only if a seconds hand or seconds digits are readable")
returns 5:21:43
